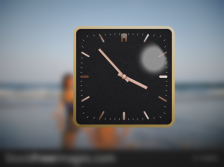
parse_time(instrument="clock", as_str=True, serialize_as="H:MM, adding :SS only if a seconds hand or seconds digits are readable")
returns 3:53
